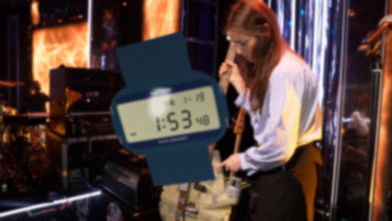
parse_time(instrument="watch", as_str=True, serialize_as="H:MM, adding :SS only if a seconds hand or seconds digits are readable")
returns 1:53
